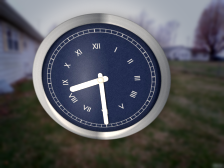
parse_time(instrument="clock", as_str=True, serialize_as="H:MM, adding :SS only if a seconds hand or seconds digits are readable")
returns 8:30
